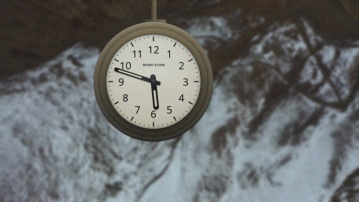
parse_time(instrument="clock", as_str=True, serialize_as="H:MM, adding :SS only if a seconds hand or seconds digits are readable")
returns 5:48
